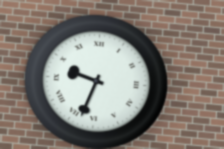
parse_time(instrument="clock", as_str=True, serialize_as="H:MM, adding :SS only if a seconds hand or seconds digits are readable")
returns 9:33
